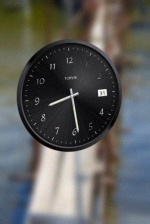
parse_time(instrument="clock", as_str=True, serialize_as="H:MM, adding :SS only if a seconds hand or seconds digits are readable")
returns 8:29
